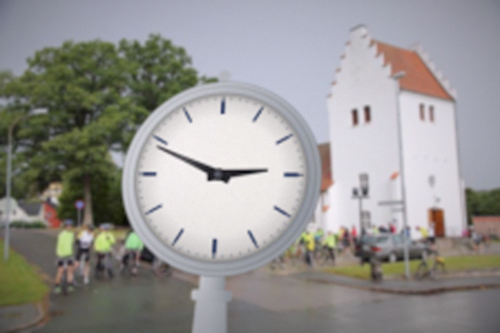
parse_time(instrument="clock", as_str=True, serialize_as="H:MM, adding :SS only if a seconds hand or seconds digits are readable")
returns 2:49
